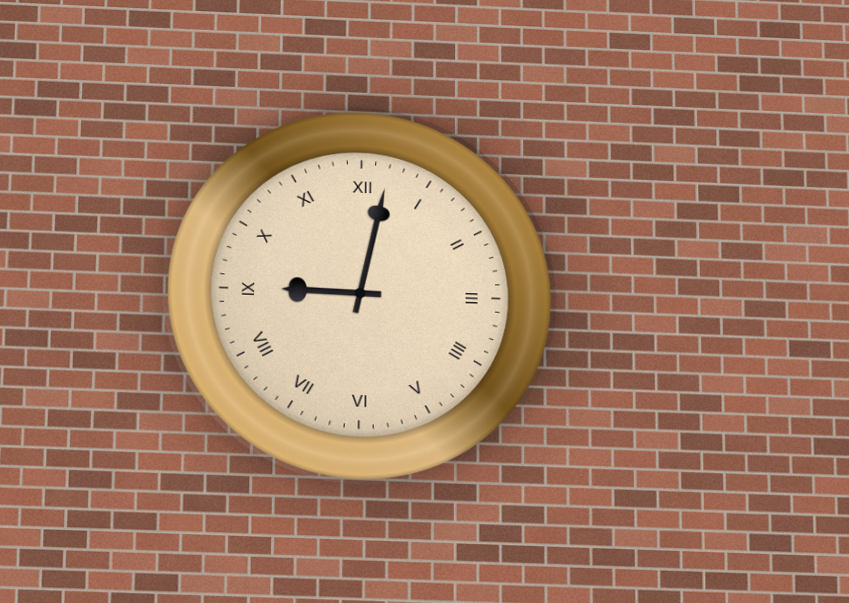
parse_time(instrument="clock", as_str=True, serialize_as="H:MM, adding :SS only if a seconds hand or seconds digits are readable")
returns 9:02
